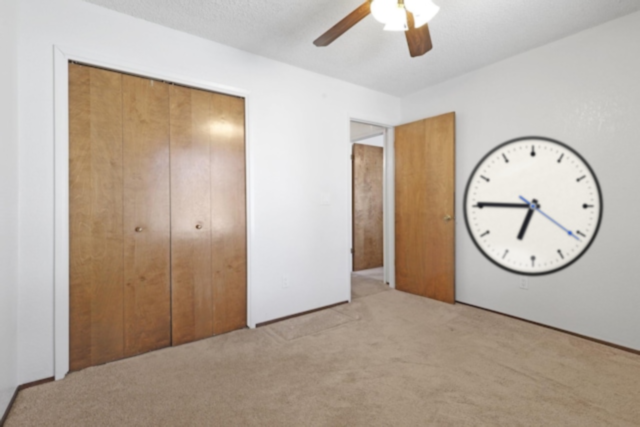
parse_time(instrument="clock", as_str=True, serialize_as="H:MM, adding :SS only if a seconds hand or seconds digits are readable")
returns 6:45:21
